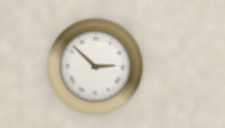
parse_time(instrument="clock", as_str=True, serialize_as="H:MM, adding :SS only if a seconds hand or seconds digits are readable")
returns 2:52
